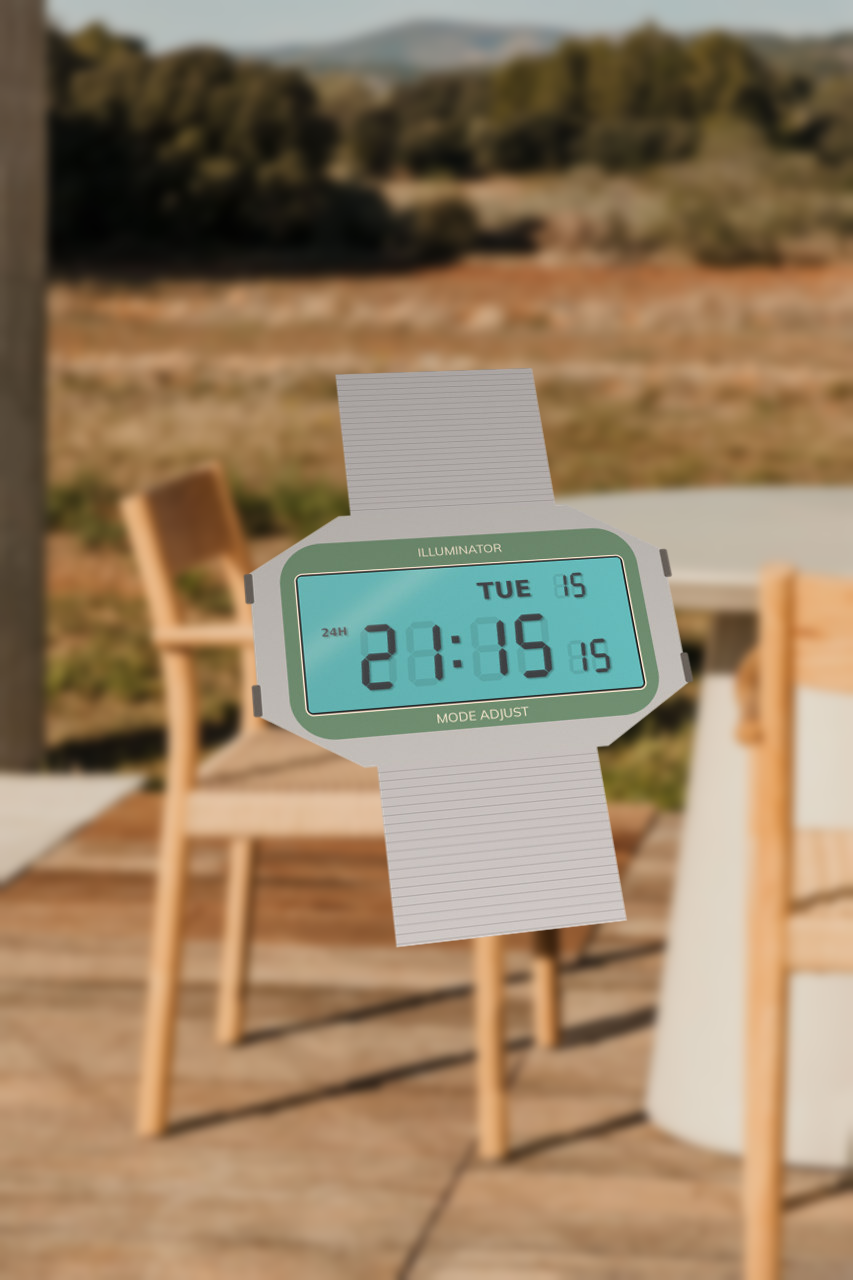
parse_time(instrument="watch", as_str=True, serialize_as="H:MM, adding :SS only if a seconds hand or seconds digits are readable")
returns 21:15:15
